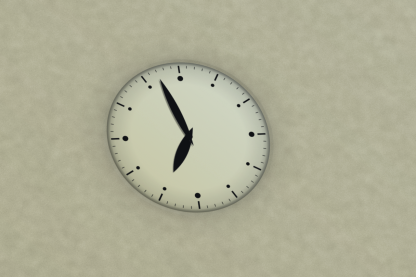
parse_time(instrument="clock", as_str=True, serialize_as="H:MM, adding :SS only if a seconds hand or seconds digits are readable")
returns 6:57
